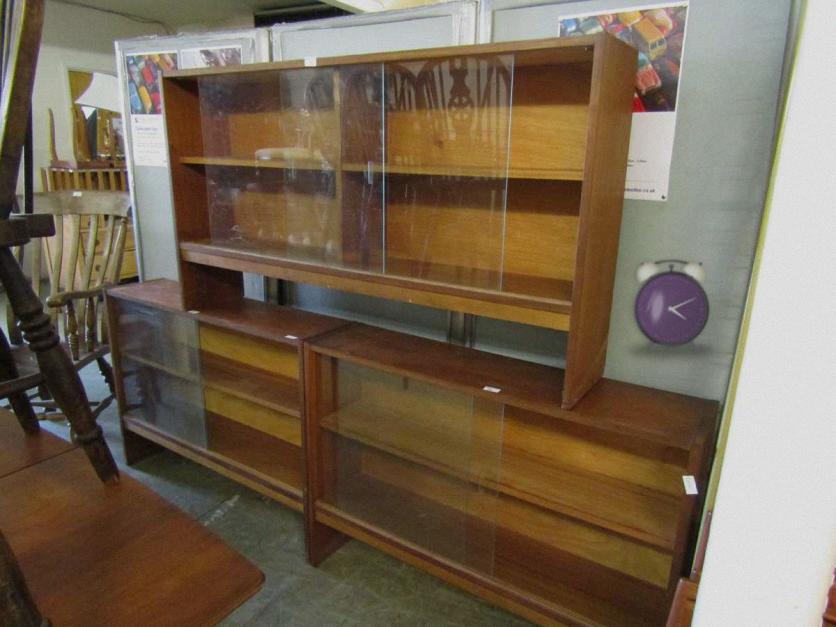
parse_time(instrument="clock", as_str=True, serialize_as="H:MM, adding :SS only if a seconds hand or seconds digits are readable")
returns 4:11
